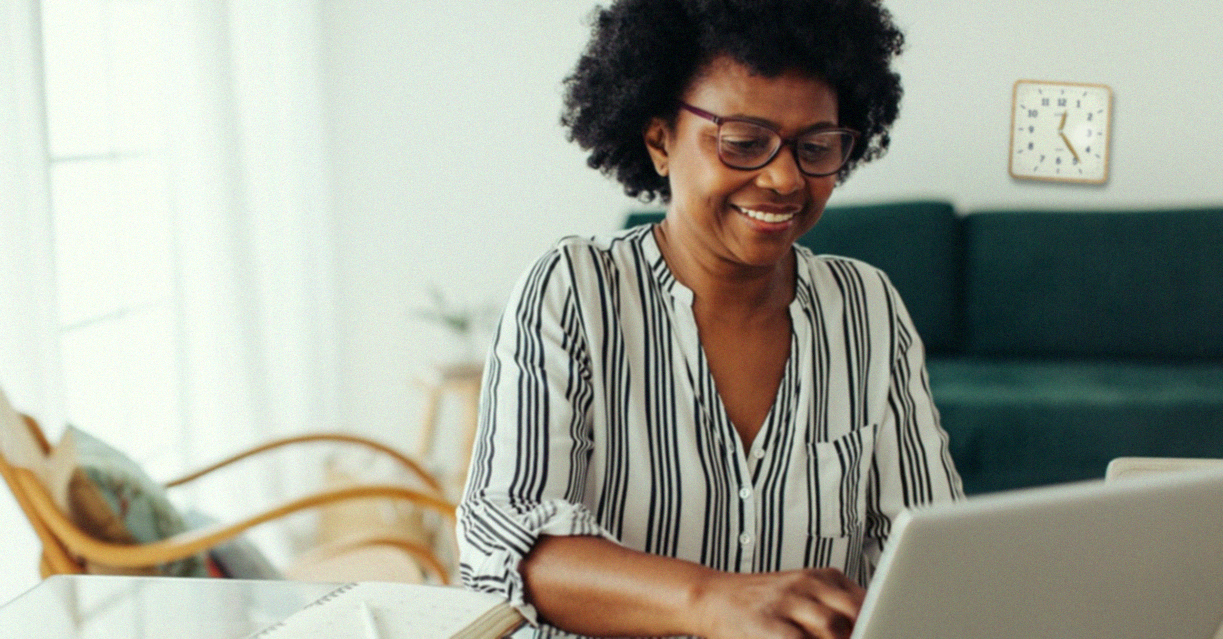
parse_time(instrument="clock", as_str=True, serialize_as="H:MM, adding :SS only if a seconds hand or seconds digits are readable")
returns 12:24
